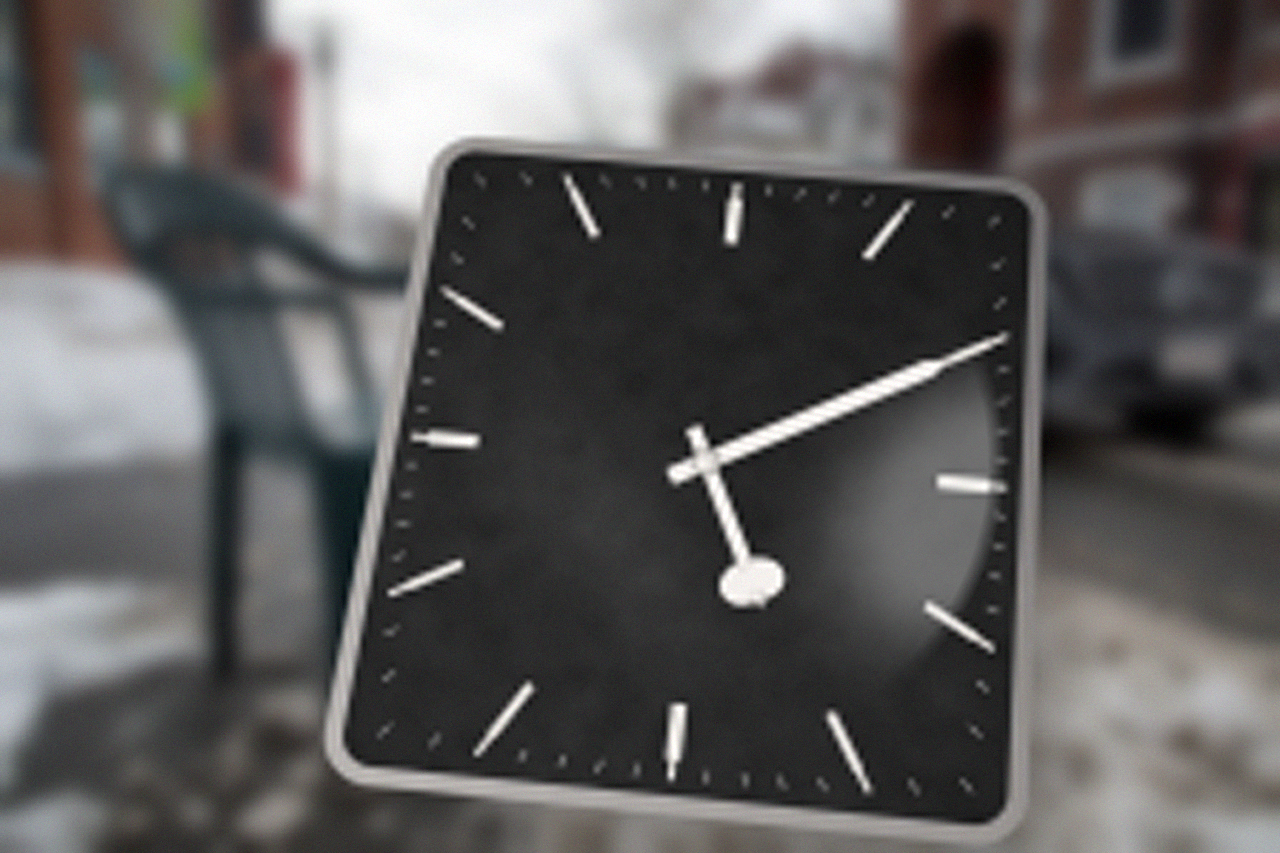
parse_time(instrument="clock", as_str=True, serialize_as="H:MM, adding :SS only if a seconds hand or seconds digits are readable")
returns 5:10
